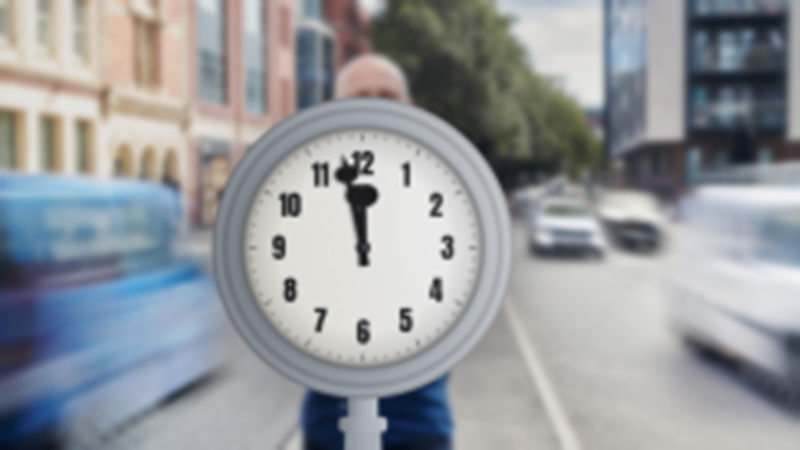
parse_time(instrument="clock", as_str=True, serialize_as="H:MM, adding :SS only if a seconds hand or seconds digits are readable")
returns 11:58
